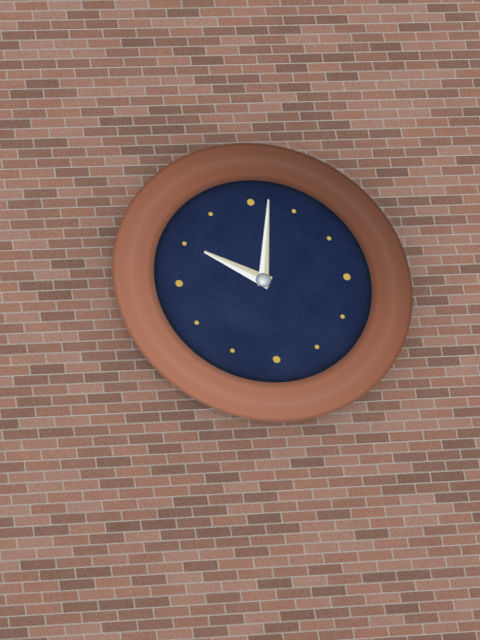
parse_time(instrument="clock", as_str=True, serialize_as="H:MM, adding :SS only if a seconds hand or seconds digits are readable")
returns 10:02
